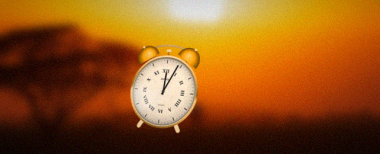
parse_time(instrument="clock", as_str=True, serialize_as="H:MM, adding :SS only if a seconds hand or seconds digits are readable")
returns 12:04
